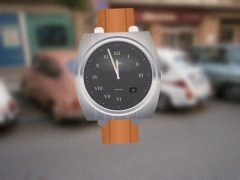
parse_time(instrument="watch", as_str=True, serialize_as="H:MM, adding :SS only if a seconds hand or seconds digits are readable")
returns 11:57
